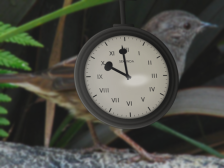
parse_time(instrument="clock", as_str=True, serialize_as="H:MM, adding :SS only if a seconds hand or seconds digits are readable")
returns 9:59
